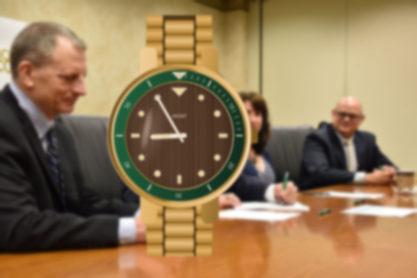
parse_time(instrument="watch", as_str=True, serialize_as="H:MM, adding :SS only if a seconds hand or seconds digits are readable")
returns 8:55
